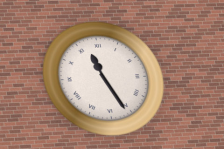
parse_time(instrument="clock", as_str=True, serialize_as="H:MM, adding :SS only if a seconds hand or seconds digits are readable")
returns 11:26
